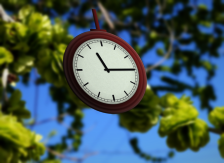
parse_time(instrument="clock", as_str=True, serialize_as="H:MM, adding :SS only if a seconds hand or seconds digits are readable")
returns 11:15
